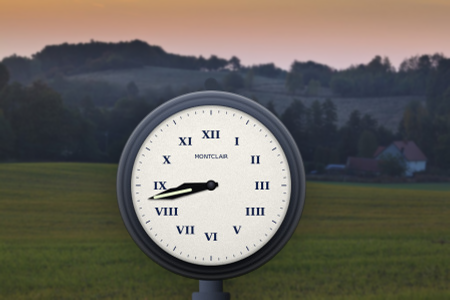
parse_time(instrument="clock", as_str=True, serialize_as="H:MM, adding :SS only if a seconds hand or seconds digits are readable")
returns 8:43
